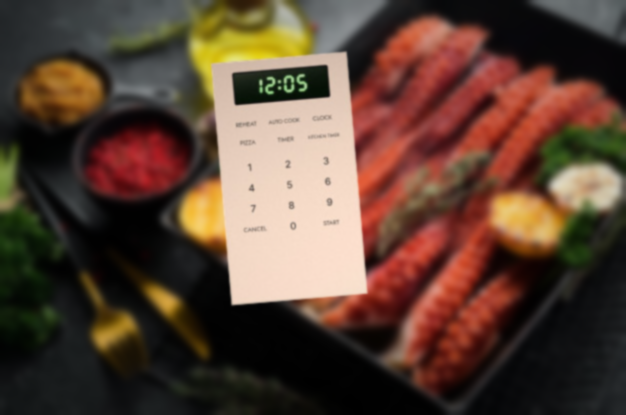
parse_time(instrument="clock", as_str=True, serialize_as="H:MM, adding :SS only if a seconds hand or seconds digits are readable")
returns 12:05
